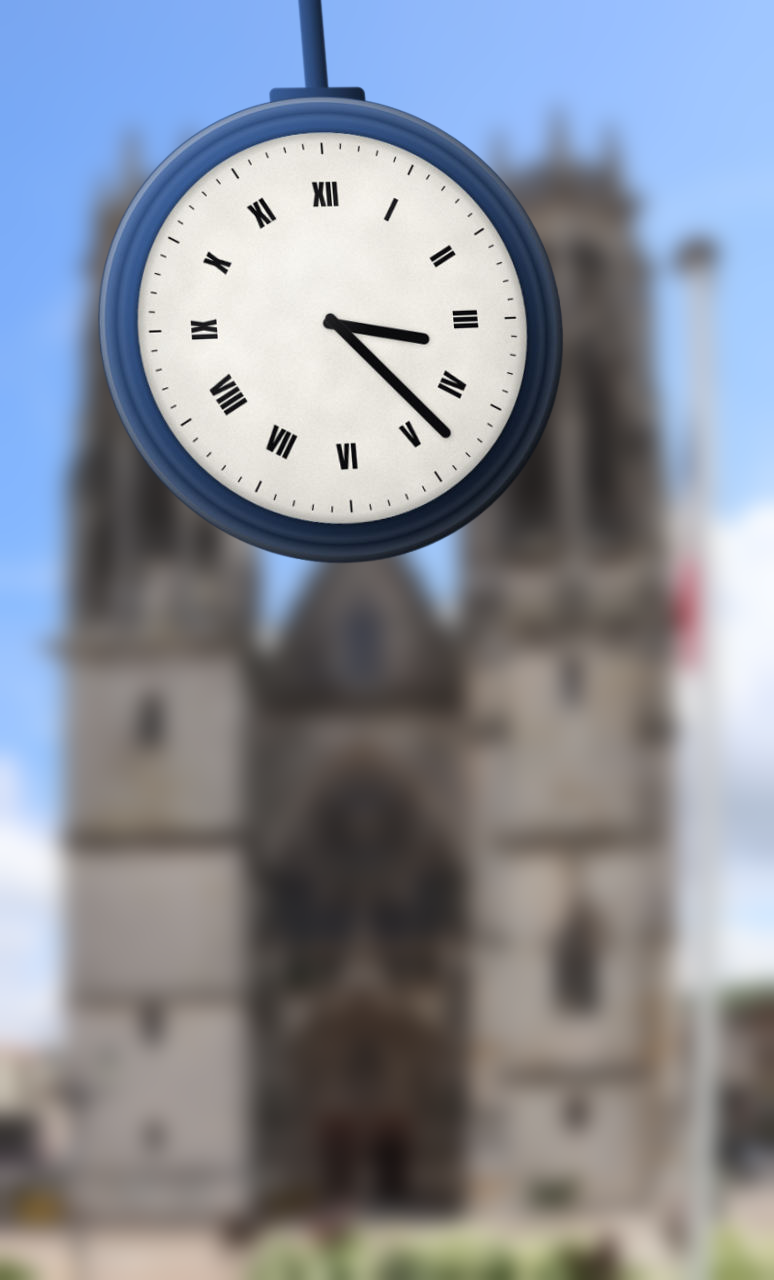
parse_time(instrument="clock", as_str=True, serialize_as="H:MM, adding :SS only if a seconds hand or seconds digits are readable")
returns 3:23
